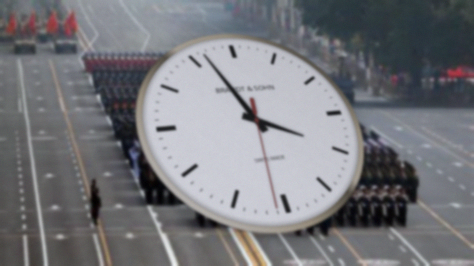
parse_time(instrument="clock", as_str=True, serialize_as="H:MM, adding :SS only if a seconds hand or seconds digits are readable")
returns 3:56:31
